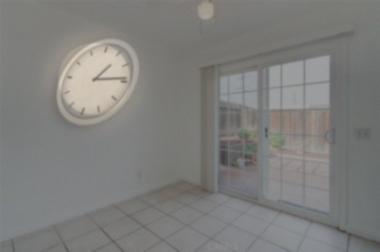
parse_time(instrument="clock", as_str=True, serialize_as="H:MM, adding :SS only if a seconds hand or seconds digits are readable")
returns 1:14
